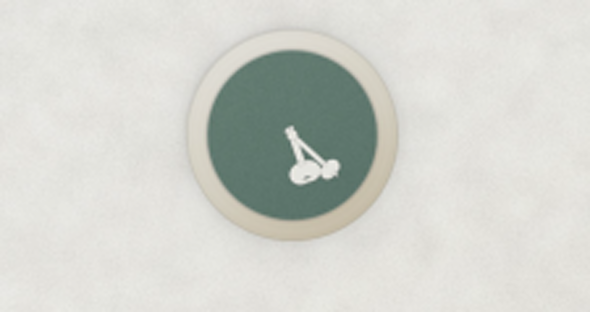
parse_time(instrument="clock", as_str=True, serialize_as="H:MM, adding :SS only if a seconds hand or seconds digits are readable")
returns 5:22
